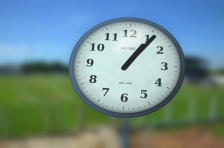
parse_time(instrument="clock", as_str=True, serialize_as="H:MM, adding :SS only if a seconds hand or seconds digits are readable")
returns 1:06
